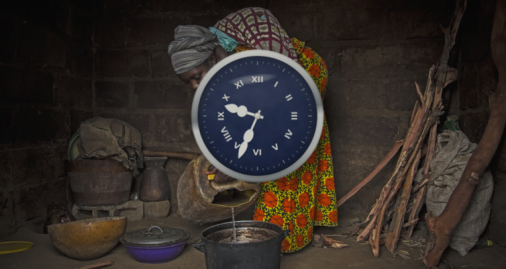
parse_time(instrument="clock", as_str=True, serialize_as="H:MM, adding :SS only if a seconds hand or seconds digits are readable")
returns 9:34
